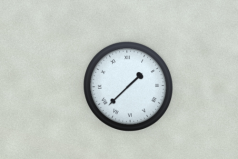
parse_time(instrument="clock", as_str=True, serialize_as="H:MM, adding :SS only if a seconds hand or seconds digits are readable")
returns 1:38
